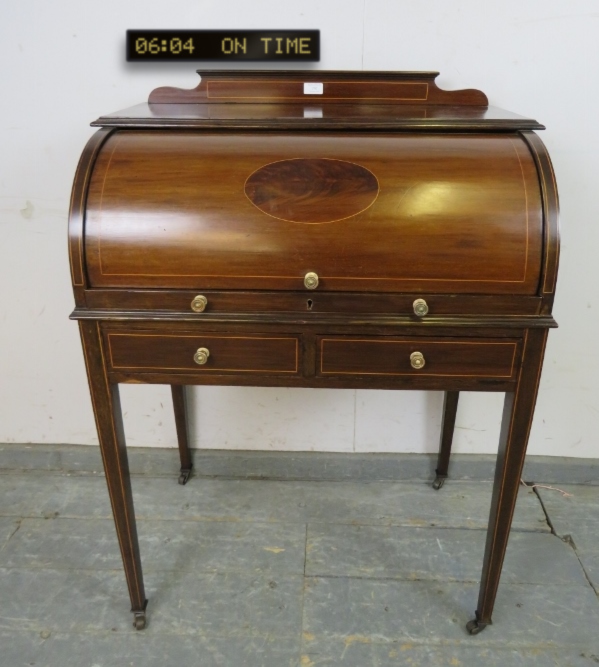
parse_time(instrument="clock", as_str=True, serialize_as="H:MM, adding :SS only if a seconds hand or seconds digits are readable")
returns 6:04
